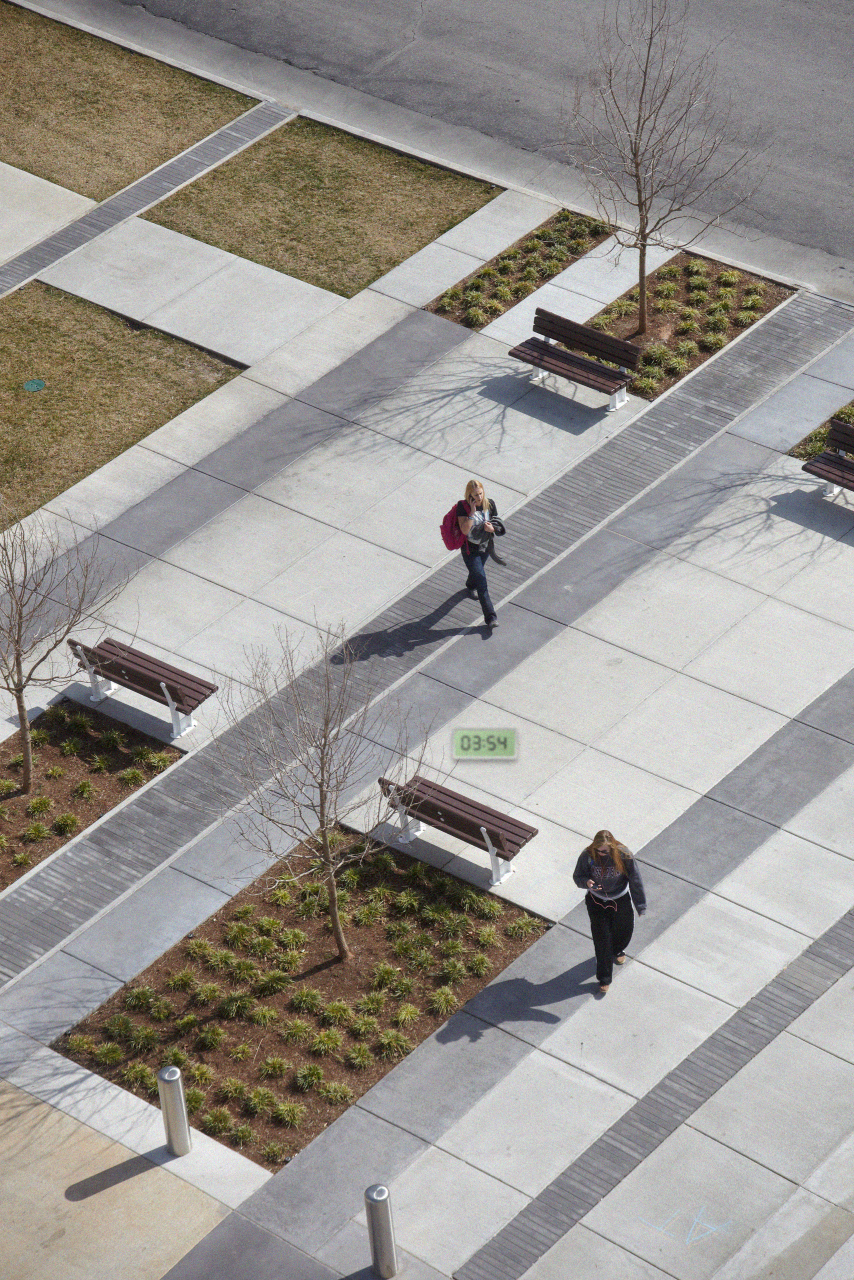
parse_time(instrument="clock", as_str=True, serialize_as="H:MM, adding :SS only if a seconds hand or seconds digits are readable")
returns 3:54
